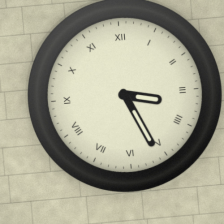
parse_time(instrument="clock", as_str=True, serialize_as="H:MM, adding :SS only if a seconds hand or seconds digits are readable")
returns 3:26
